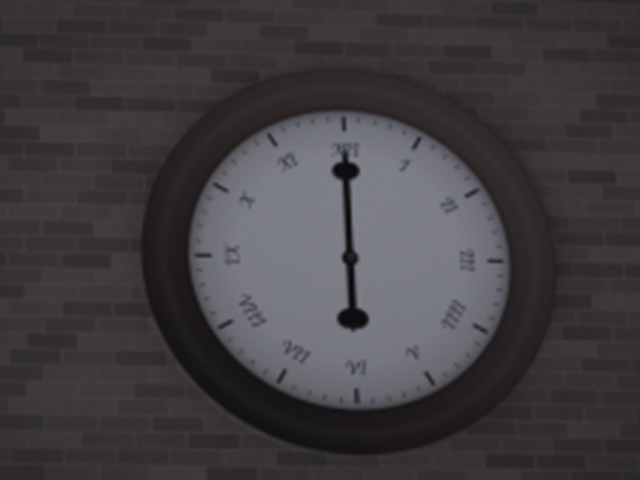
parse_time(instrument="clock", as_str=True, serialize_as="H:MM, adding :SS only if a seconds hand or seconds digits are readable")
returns 6:00
